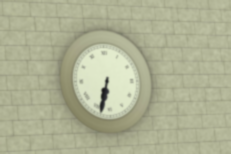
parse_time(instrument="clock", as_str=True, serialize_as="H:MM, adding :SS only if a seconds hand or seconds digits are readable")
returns 6:33
